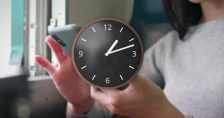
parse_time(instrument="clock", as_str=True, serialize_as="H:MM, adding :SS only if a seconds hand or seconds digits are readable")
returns 1:12
